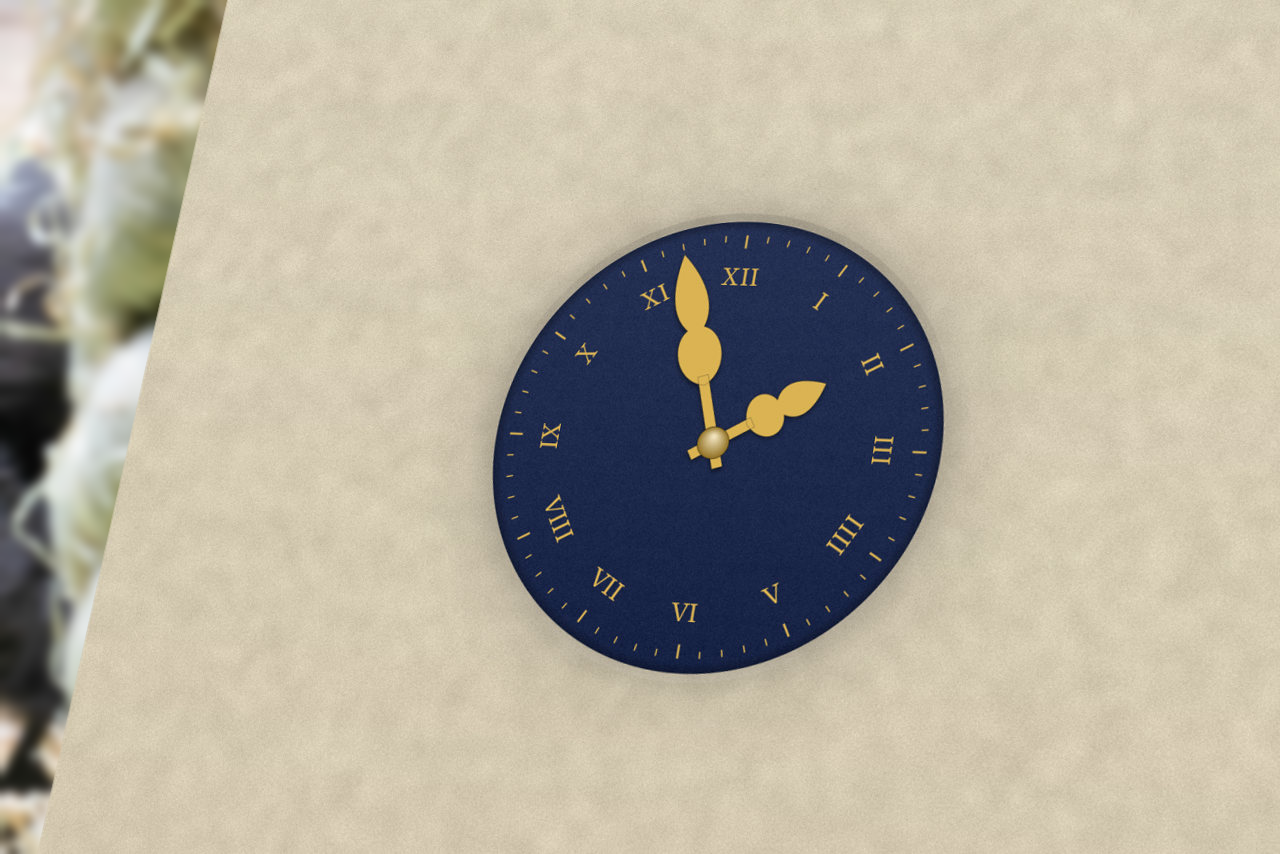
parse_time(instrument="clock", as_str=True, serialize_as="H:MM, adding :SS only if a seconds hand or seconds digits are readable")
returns 1:57
